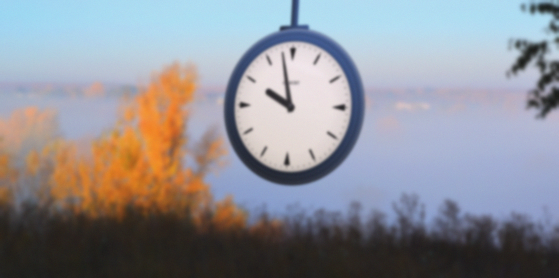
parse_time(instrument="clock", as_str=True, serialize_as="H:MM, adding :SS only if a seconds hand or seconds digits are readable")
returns 9:58
